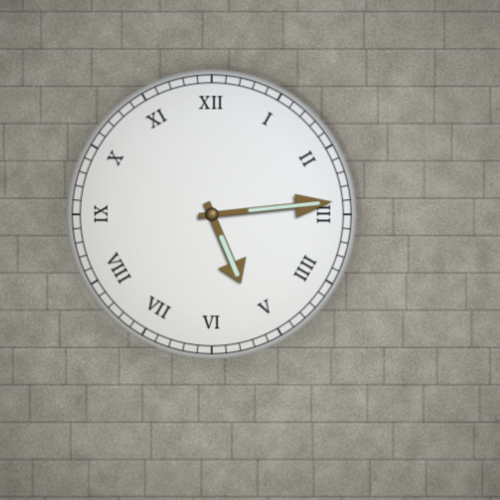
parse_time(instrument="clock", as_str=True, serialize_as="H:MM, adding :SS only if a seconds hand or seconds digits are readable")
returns 5:14
